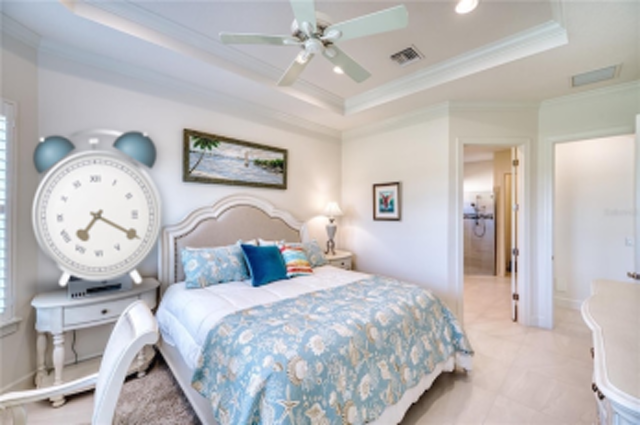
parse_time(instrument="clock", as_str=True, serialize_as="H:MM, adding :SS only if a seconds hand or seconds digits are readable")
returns 7:20
